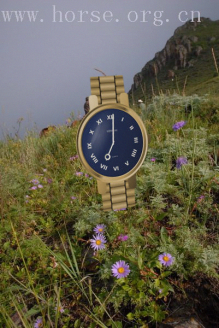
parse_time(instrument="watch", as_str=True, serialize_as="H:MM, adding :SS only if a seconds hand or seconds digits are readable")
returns 7:01
